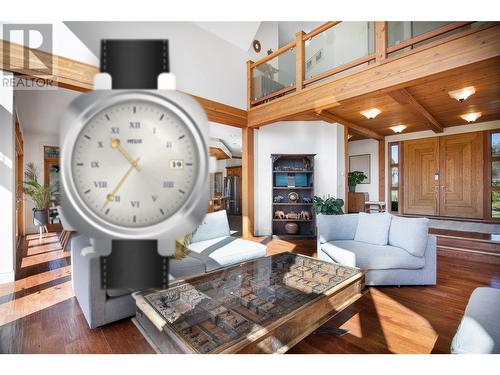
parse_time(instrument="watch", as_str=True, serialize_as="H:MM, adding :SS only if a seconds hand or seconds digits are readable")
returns 10:36
